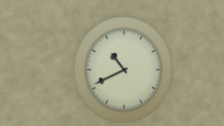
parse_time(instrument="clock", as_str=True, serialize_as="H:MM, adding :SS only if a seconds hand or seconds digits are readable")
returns 10:41
